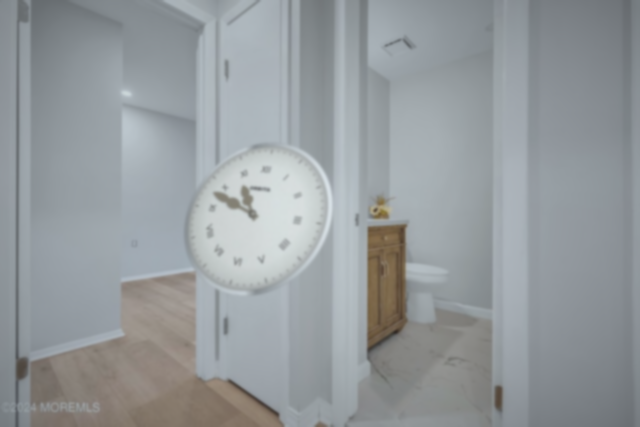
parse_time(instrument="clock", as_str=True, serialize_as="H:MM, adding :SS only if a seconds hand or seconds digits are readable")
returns 10:48
